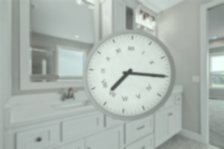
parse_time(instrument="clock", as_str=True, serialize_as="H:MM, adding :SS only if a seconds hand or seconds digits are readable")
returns 7:15
